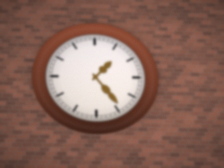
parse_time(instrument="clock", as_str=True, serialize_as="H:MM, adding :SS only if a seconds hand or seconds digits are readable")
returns 1:24
